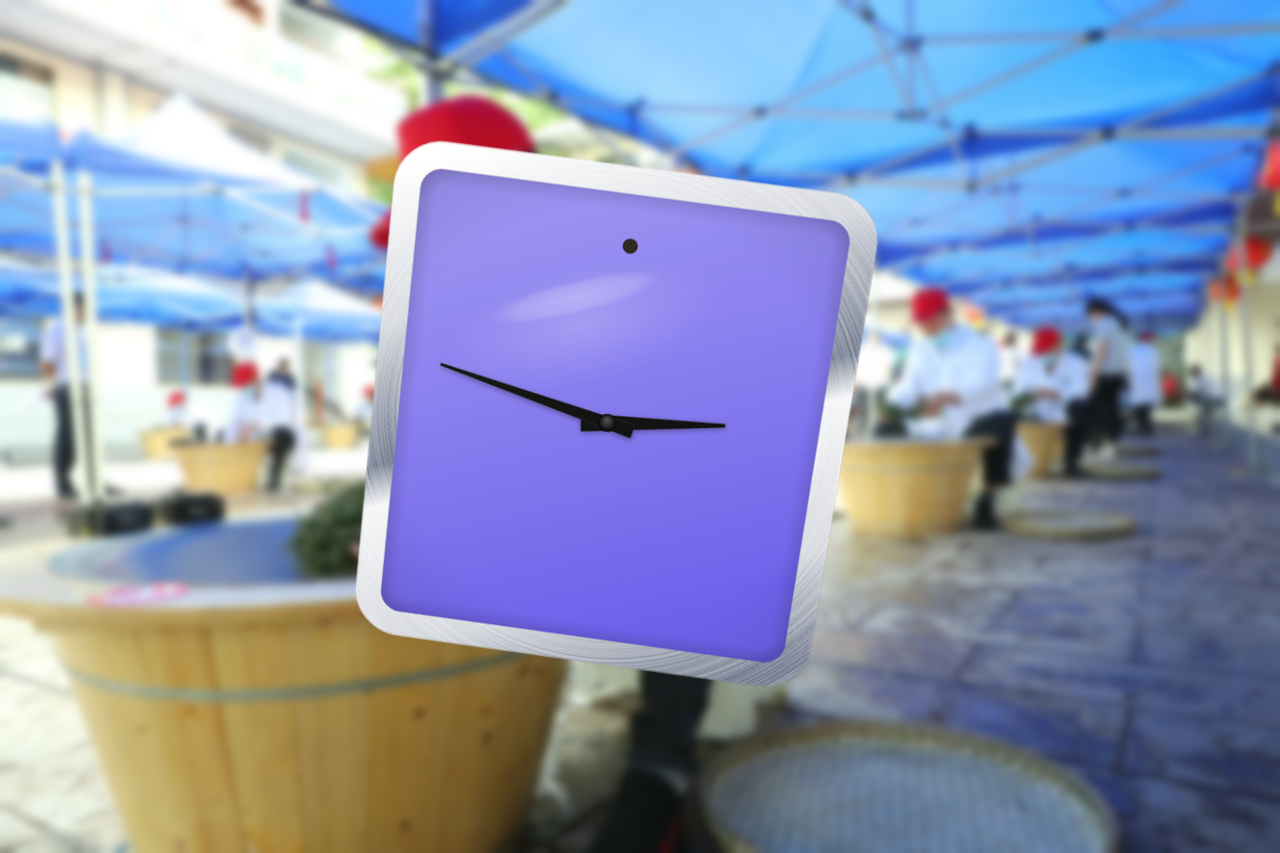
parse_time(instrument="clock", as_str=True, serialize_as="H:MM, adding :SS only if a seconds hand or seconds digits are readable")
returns 2:47
